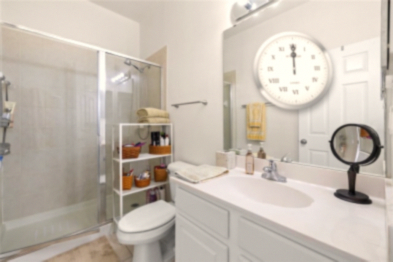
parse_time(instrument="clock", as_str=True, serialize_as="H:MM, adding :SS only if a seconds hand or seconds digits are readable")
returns 12:00
